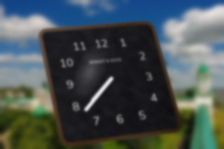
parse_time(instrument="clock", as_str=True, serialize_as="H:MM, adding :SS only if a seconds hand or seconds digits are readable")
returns 7:38
